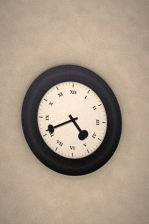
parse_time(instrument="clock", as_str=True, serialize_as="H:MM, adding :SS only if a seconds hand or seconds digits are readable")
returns 4:41
